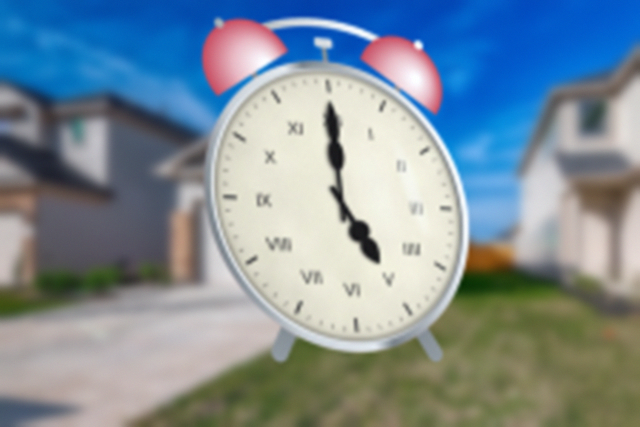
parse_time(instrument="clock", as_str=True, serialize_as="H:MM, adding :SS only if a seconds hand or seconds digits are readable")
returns 5:00
